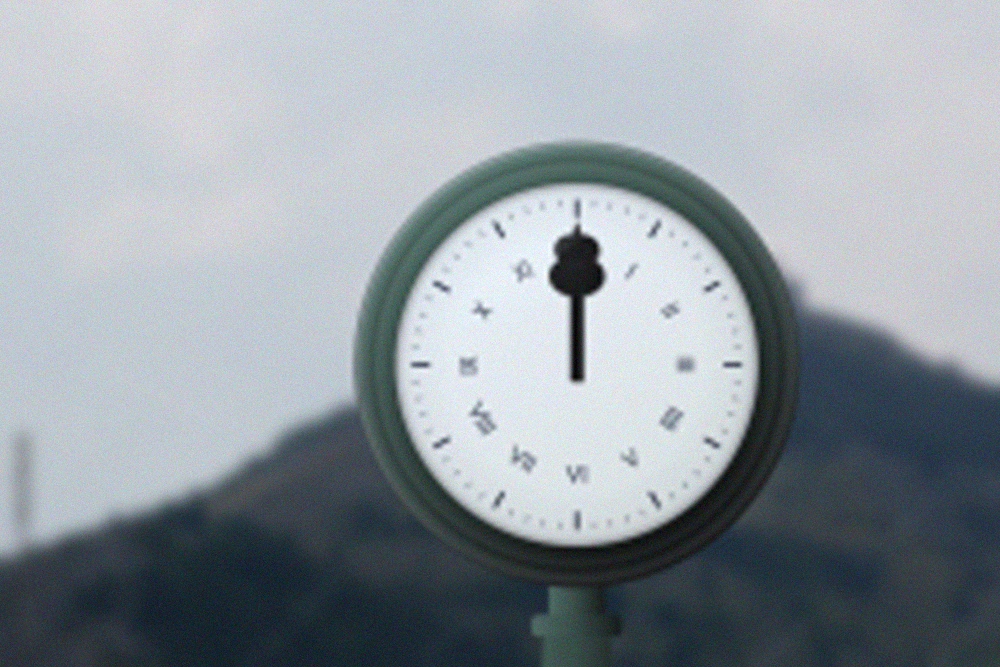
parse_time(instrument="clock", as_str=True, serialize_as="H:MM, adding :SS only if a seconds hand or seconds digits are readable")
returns 12:00
